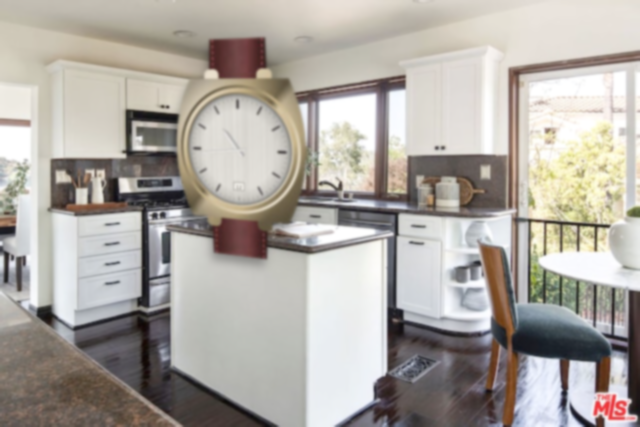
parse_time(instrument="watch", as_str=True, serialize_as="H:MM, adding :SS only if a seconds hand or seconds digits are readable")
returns 10:44
